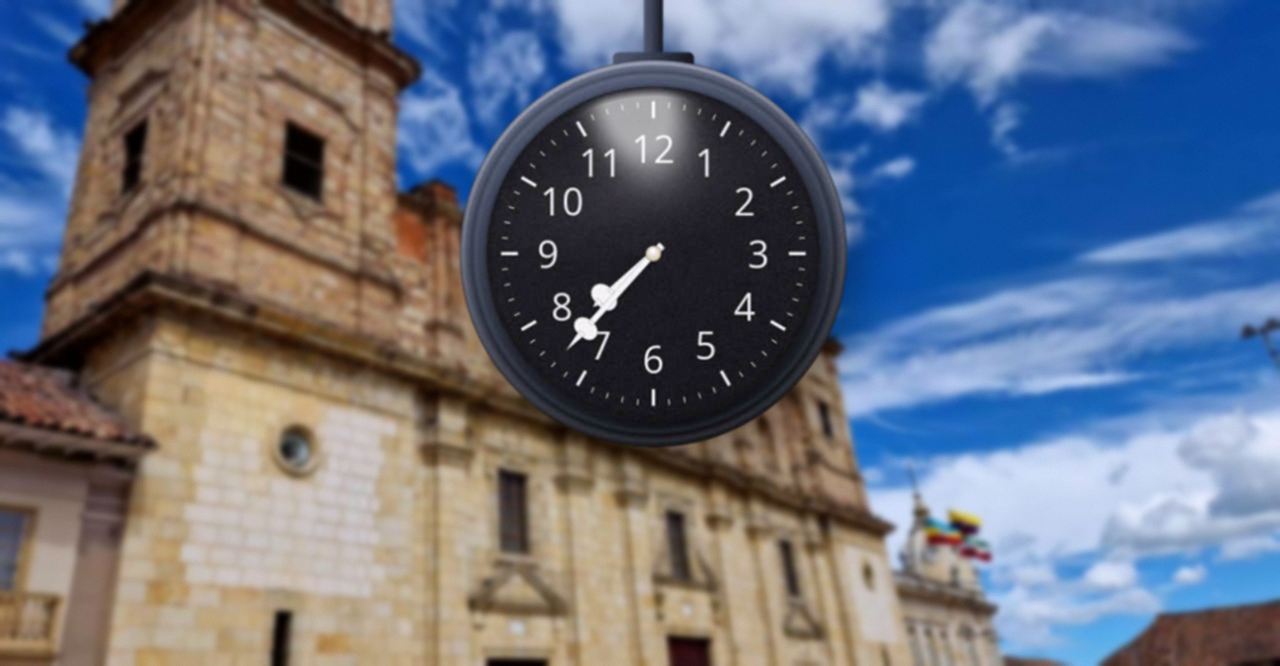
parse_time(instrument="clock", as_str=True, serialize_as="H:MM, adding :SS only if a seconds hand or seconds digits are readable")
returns 7:37
